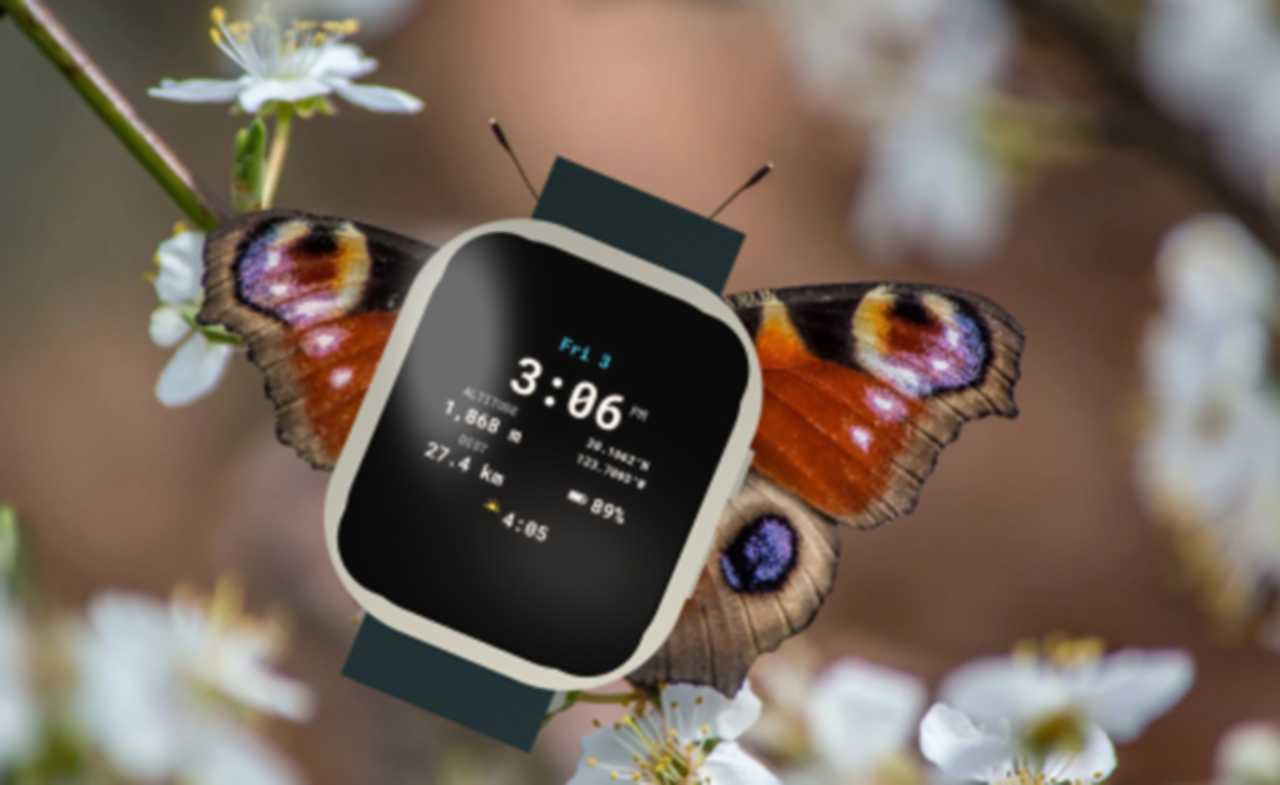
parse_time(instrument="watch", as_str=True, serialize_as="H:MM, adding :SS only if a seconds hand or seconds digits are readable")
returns 3:06
